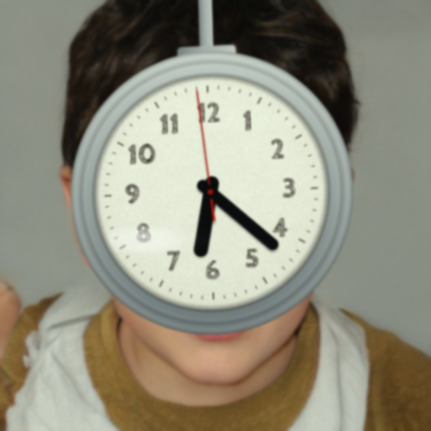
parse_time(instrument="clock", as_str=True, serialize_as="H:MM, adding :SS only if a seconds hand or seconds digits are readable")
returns 6:21:59
